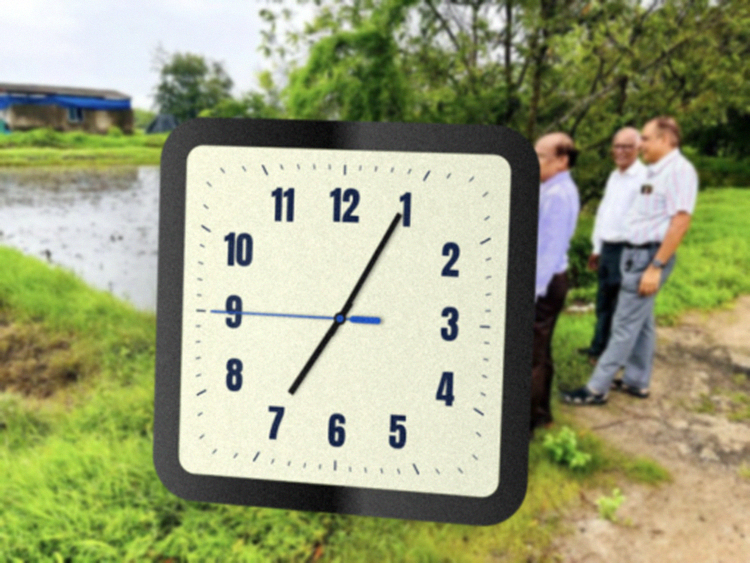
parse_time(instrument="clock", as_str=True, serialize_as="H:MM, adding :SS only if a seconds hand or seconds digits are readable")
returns 7:04:45
